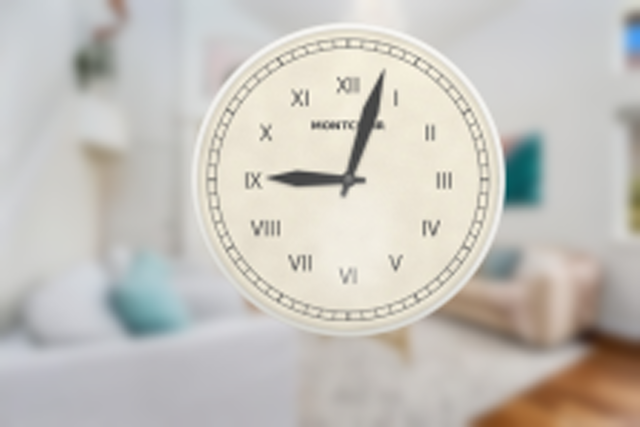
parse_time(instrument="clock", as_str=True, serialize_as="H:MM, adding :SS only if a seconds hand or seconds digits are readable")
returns 9:03
